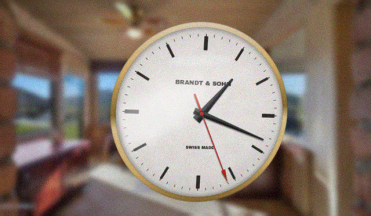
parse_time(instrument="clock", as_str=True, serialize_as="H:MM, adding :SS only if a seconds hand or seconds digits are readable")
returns 1:18:26
